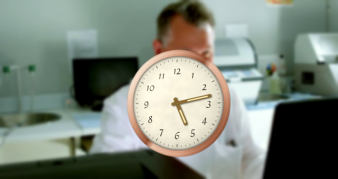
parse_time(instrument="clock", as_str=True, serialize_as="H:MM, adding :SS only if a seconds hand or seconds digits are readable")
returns 5:13
